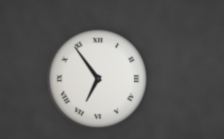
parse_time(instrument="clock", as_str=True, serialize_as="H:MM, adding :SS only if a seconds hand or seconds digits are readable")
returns 6:54
